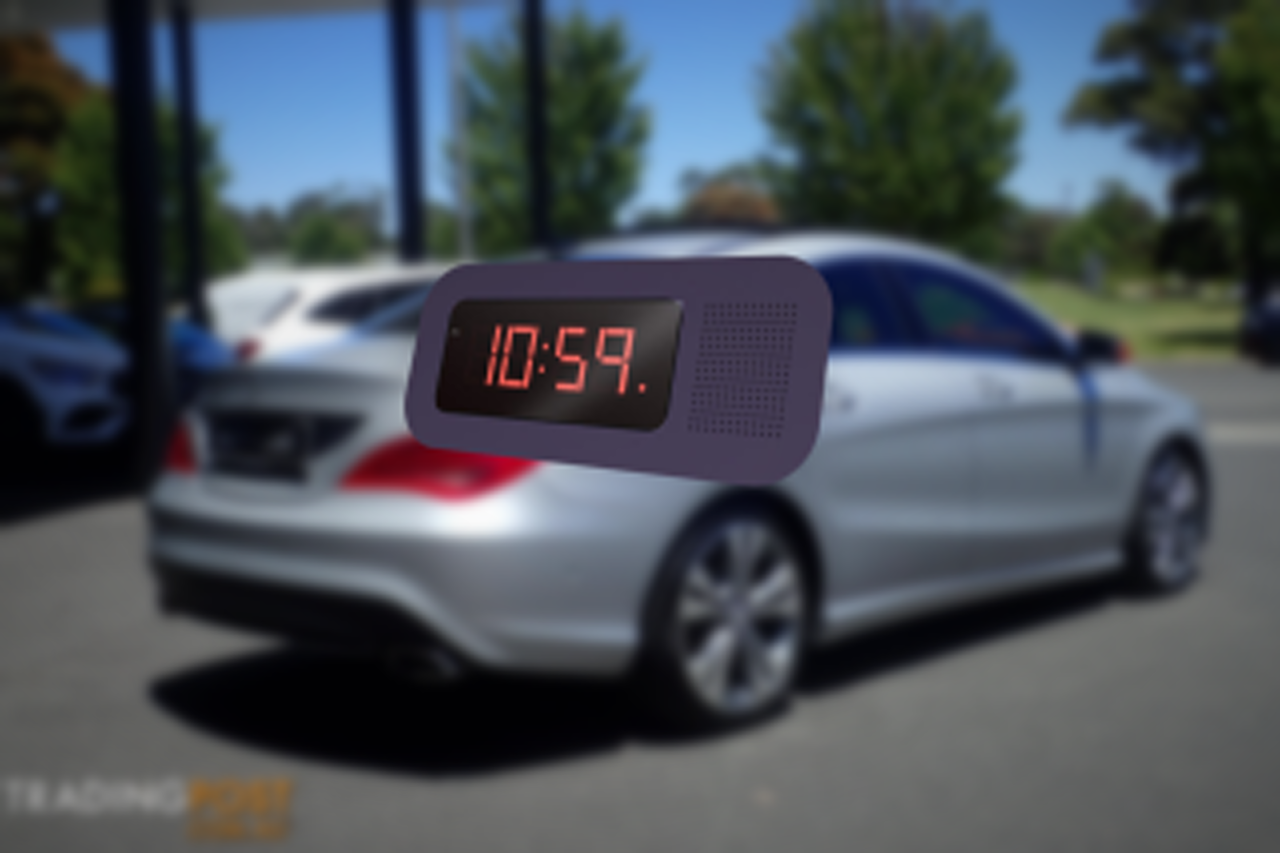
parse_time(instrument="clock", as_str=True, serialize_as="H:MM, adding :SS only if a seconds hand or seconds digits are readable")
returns 10:59
